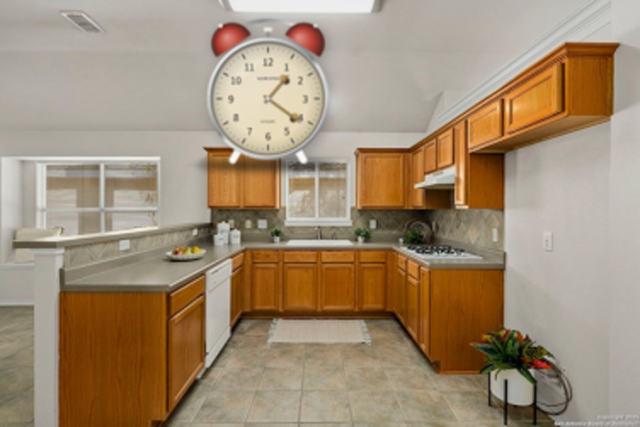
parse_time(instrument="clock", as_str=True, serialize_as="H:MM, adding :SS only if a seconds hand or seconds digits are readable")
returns 1:21
